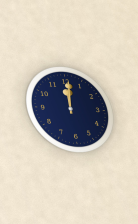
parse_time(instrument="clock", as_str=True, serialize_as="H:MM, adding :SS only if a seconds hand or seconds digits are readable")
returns 12:01
